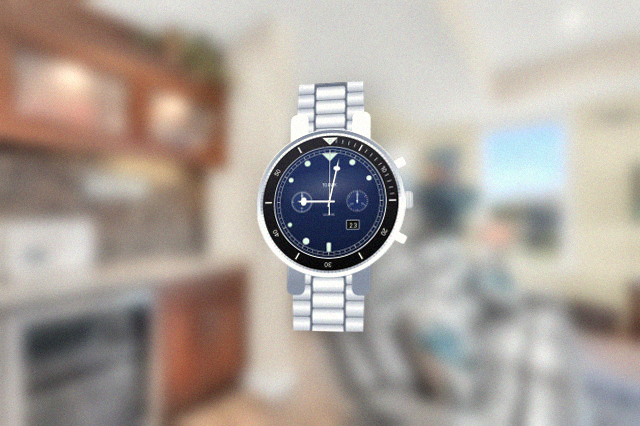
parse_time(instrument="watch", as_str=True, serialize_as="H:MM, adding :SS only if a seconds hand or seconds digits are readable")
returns 9:02
